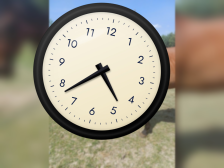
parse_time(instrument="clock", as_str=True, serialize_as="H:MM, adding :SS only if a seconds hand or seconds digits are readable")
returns 4:38
